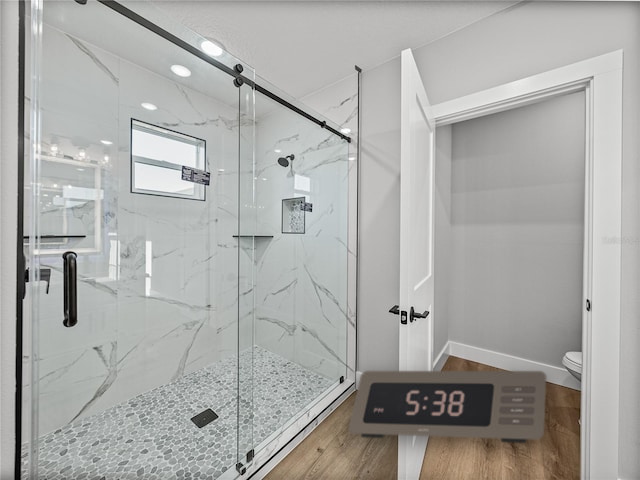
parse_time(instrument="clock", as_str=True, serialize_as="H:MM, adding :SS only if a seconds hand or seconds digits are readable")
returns 5:38
